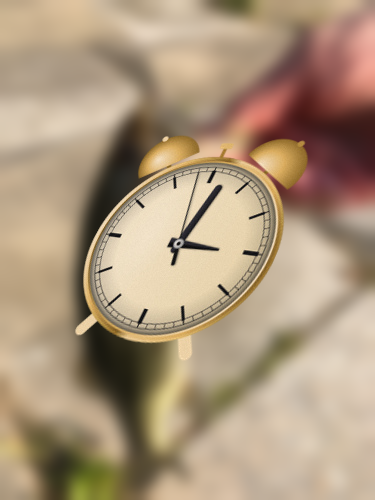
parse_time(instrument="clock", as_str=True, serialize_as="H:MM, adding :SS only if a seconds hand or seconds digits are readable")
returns 3:01:58
